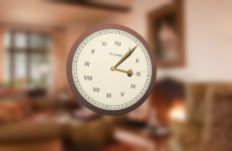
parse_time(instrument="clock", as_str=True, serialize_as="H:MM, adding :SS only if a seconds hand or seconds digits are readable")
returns 3:06
